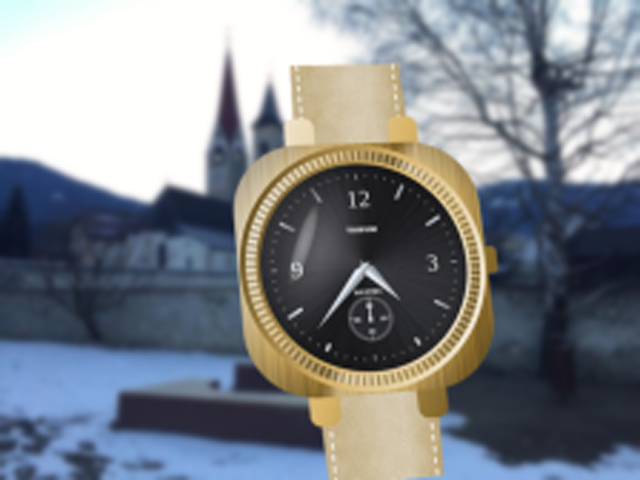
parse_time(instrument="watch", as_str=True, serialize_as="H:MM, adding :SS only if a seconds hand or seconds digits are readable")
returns 4:37
